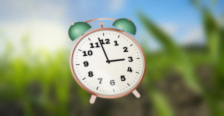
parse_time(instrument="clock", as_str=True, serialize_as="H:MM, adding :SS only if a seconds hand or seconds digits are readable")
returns 2:58
